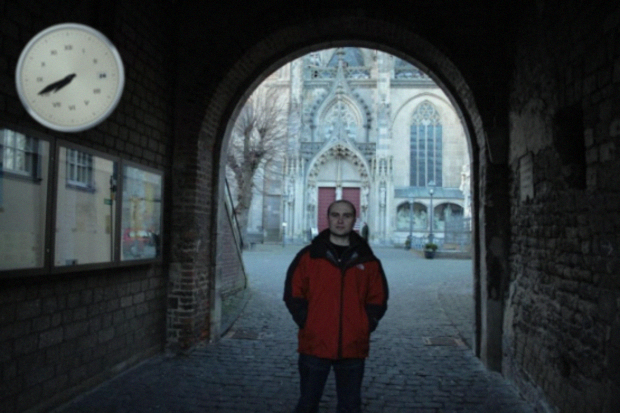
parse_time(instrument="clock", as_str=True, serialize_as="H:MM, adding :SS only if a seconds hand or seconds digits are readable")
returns 7:41
